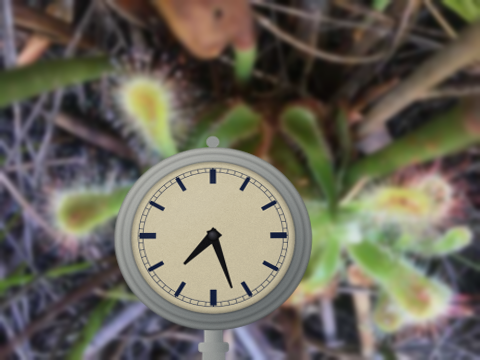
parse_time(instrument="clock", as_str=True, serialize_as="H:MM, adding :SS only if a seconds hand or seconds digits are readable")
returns 7:27
